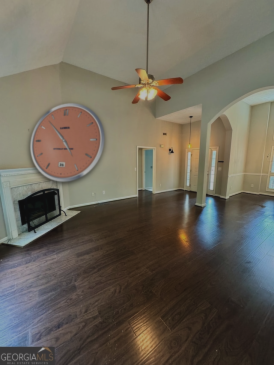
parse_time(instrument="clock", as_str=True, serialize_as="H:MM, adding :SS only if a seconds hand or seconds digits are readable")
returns 4:53
